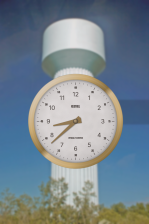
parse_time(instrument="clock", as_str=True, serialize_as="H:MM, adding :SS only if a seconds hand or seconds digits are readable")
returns 8:38
